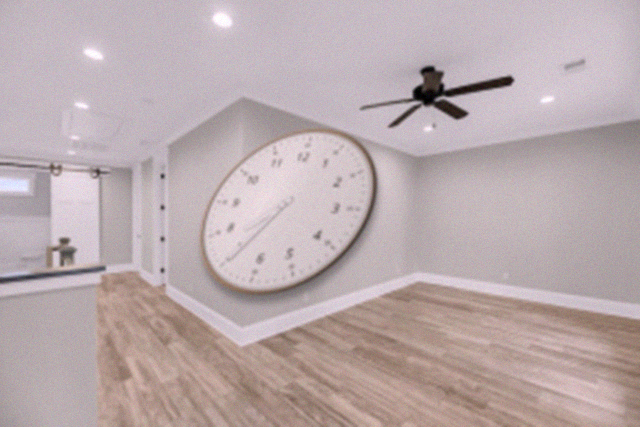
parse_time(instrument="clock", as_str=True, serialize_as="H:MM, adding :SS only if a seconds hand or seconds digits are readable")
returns 7:35
